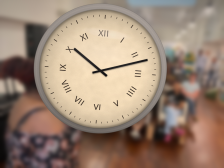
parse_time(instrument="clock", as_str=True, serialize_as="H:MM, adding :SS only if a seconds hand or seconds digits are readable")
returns 10:12
